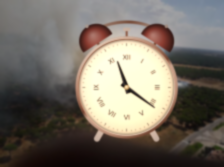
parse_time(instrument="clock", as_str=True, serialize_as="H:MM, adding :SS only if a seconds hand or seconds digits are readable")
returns 11:21
